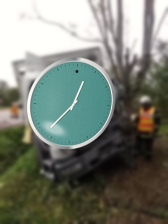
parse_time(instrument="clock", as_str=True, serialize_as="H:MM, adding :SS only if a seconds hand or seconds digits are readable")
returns 12:37
